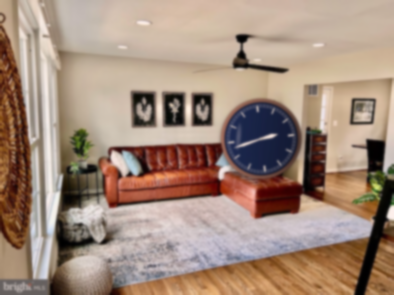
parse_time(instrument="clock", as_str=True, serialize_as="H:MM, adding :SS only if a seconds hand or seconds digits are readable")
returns 2:43
